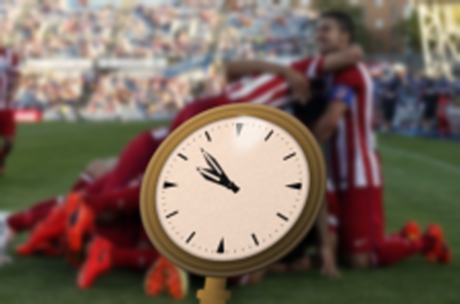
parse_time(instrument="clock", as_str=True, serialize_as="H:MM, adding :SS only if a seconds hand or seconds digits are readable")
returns 9:53
